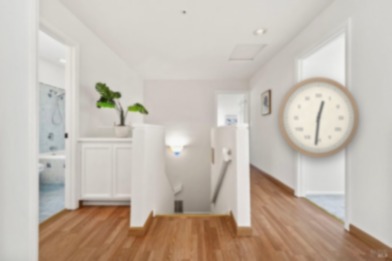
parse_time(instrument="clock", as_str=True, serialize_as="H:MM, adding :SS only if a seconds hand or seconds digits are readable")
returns 12:31
